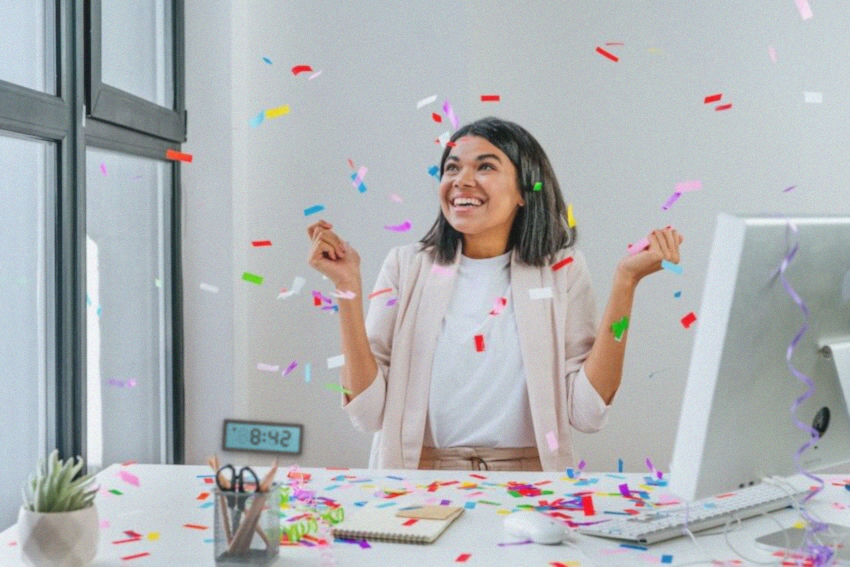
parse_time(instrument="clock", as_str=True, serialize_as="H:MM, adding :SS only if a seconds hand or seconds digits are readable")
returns 8:42
